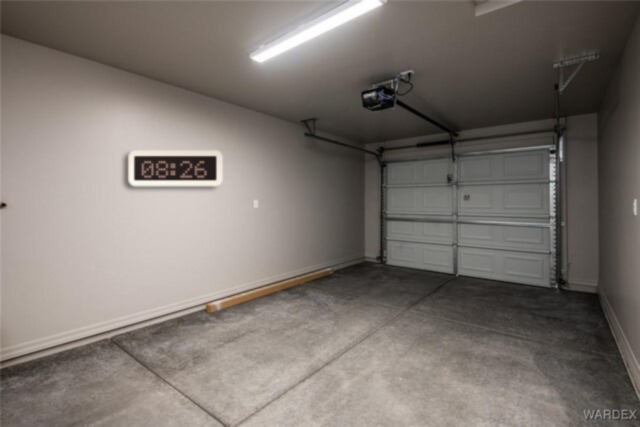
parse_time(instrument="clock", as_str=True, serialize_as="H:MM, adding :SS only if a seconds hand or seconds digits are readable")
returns 8:26
